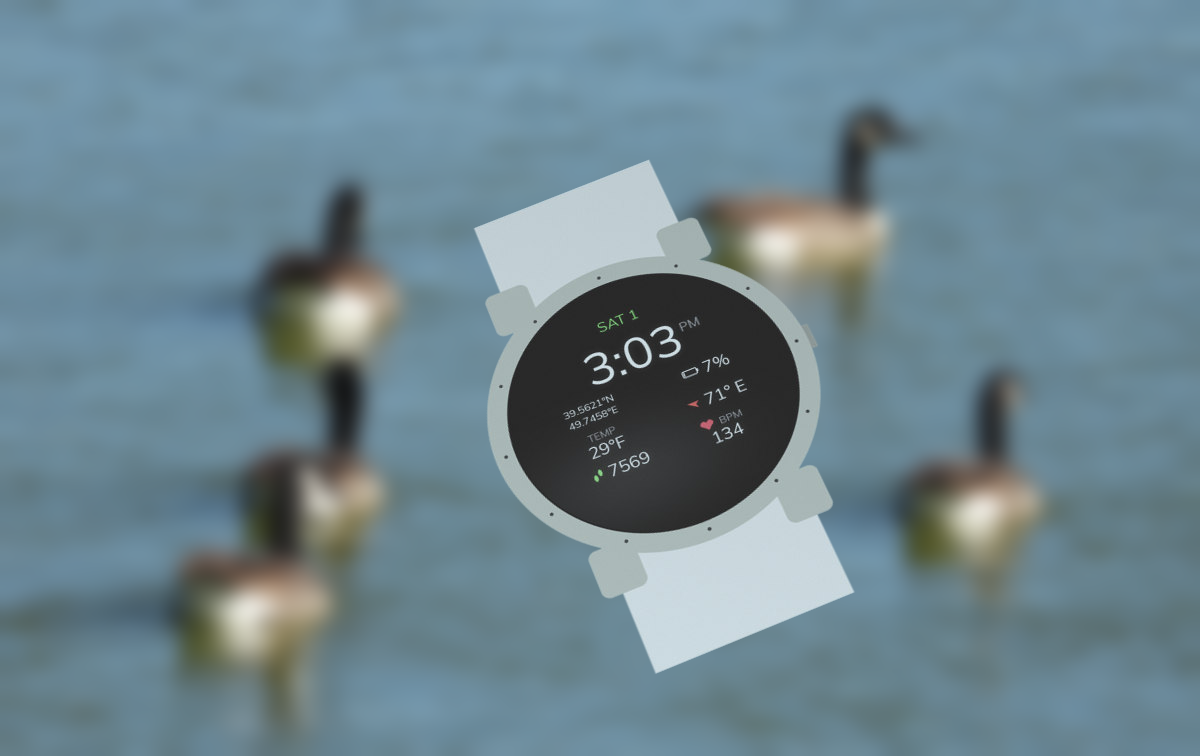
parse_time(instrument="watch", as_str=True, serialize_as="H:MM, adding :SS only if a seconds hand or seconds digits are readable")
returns 3:03
